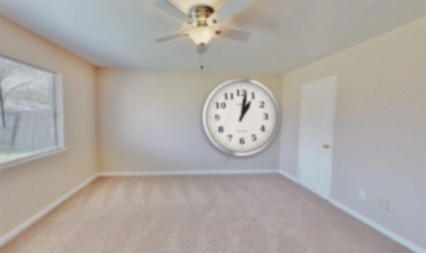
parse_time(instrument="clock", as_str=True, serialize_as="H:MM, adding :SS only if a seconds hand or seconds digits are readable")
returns 1:02
